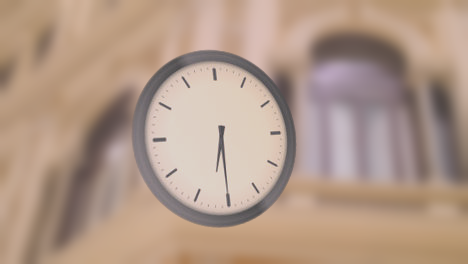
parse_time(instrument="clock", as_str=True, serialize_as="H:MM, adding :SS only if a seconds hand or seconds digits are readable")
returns 6:30
